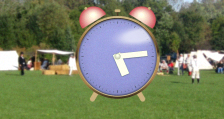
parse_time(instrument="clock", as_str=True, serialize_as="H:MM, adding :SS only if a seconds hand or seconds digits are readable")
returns 5:14
